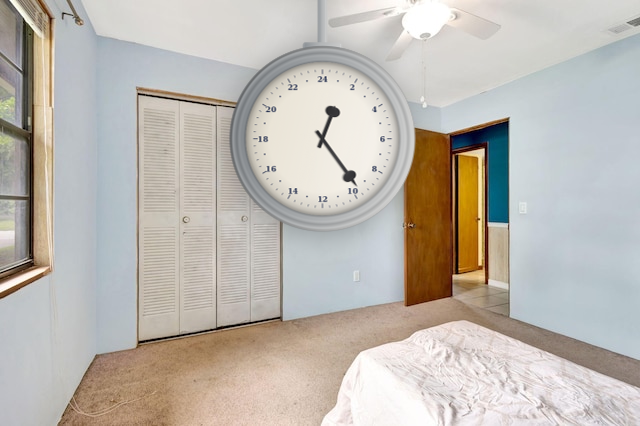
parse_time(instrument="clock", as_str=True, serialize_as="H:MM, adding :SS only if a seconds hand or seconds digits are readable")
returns 1:24
